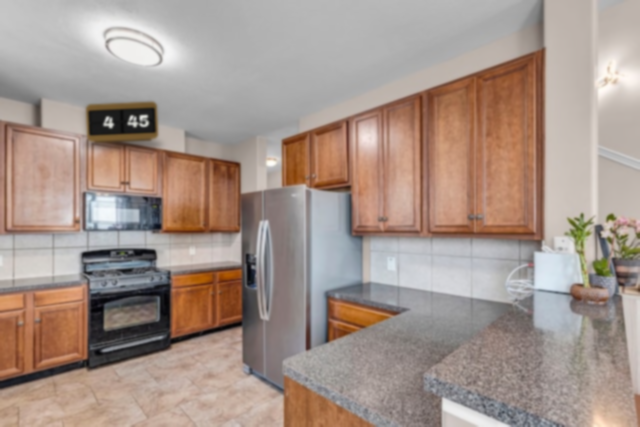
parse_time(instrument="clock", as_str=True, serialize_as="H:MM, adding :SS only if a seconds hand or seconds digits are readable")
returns 4:45
